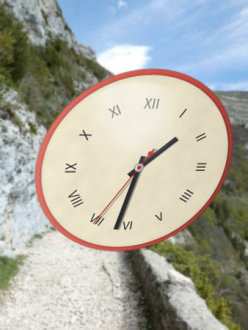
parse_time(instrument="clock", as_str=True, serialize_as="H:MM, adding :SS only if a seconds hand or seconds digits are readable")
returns 1:31:35
